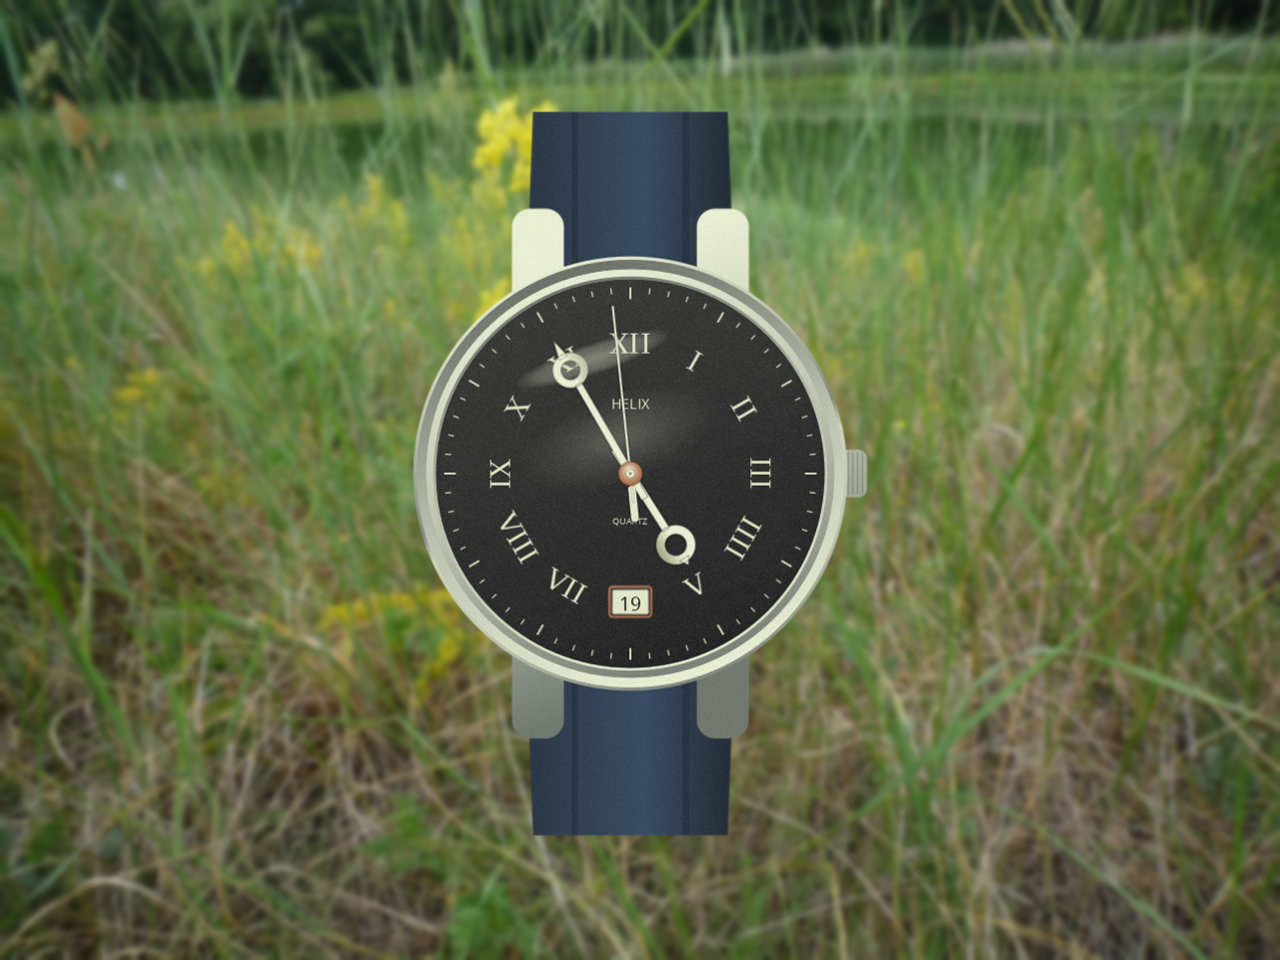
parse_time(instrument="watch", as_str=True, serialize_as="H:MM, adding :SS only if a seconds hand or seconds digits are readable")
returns 4:54:59
